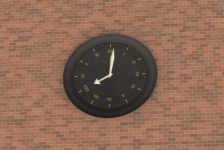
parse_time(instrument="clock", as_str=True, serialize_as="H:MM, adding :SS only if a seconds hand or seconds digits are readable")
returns 8:01
